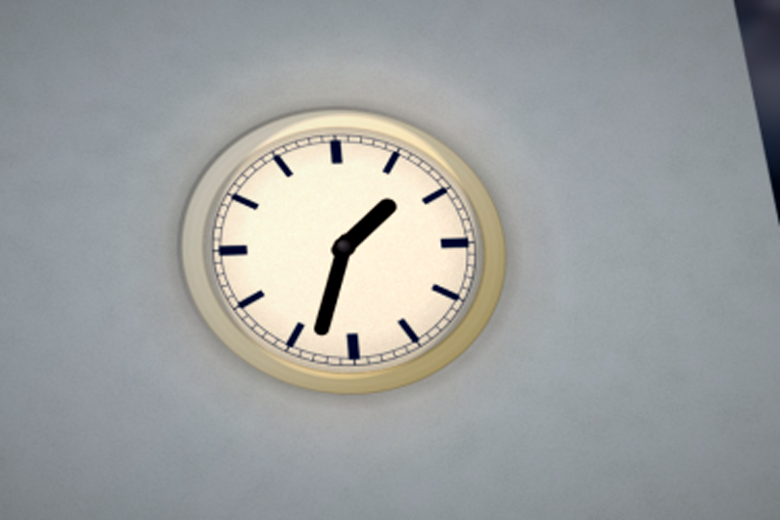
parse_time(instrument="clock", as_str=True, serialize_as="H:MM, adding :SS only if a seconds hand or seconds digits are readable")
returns 1:33
